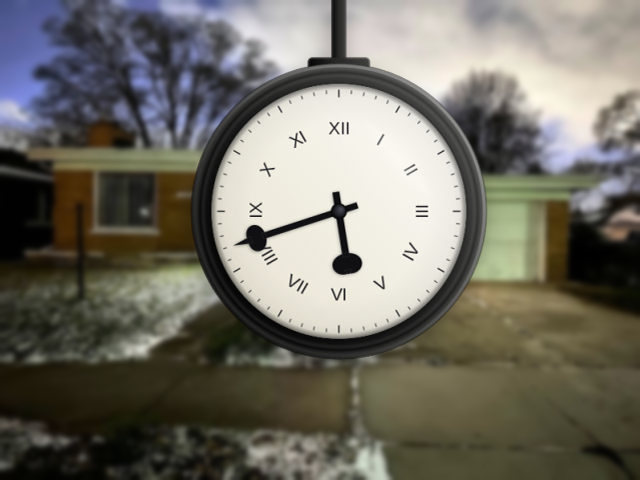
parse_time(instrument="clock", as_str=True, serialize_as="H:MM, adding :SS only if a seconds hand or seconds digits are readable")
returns 5:42
